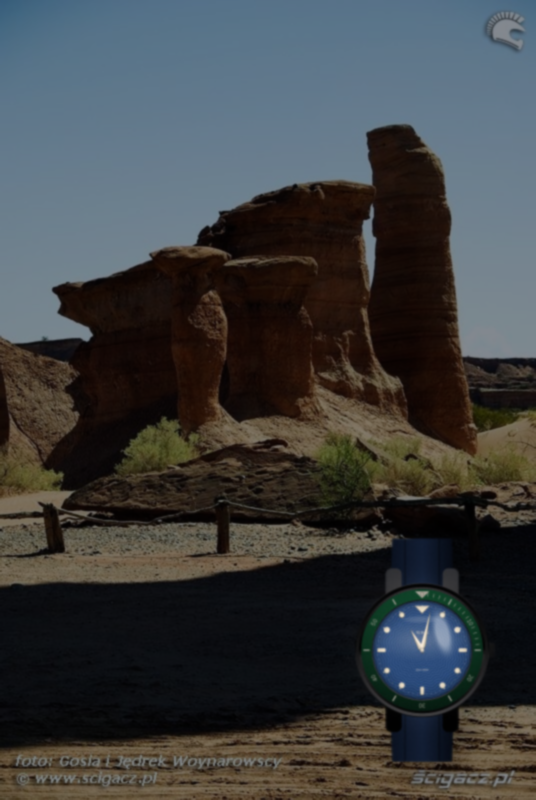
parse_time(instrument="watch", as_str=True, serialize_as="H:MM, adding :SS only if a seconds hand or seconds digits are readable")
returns 11:02
